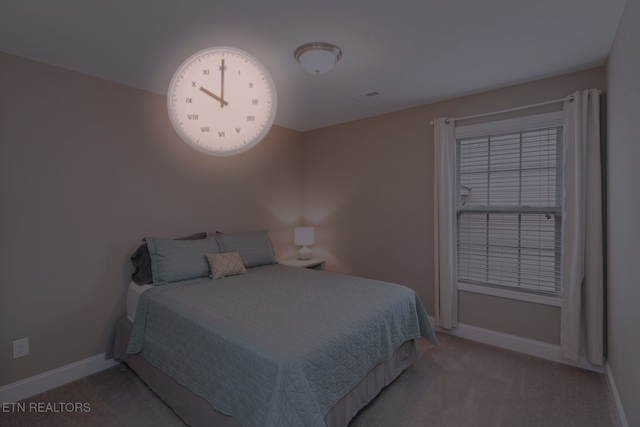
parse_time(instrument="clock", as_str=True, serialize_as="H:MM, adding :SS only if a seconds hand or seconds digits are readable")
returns 10:00
